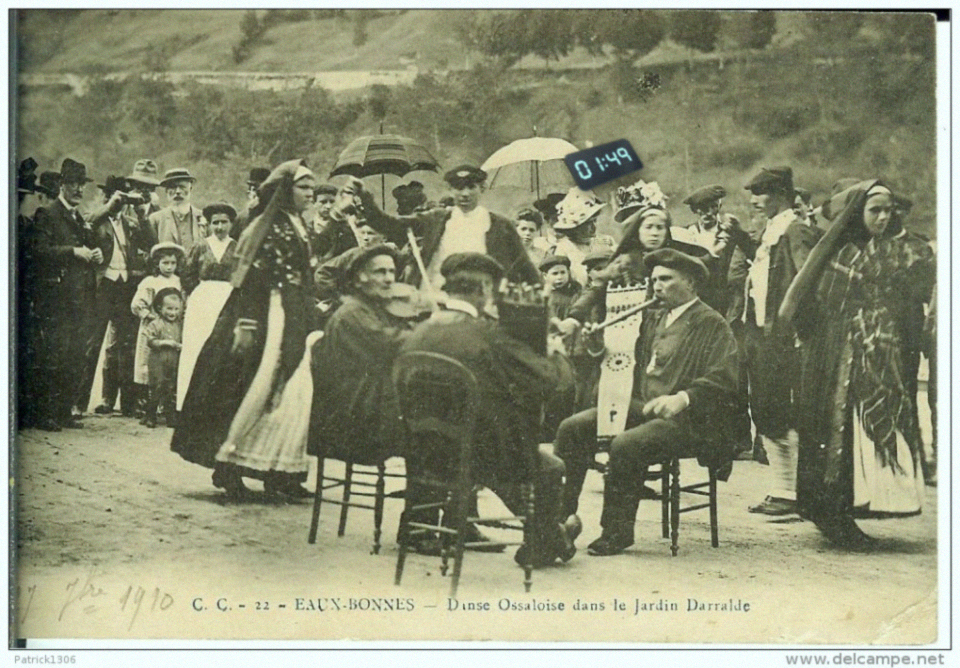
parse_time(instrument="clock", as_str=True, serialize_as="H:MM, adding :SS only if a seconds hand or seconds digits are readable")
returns 1:49
